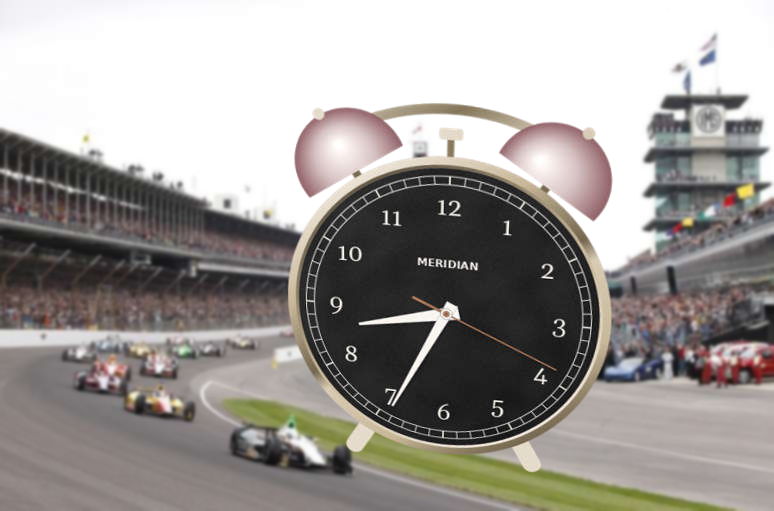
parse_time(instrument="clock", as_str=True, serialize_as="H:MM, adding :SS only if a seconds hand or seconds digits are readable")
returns 8:34:19
